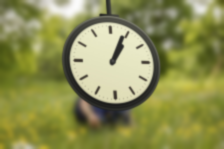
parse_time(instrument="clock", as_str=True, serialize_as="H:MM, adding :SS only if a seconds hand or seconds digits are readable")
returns 1:04
